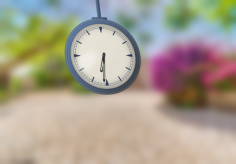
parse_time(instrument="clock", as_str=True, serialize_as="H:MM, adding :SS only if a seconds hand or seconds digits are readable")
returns 6:31
